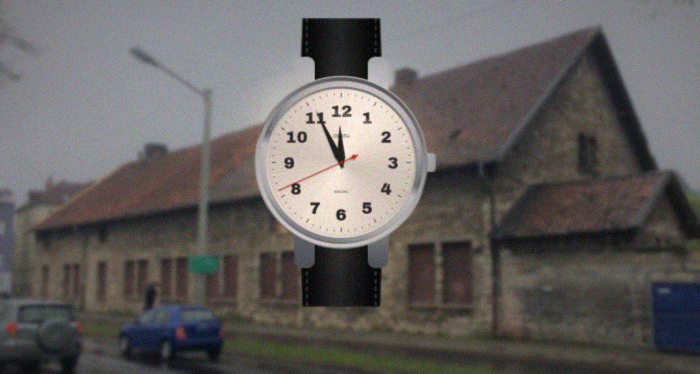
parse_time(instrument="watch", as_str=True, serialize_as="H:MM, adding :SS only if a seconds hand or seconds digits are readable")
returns 11:55:41
